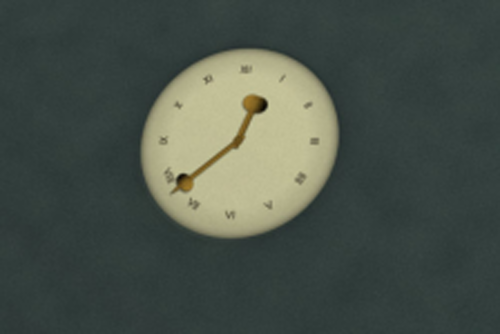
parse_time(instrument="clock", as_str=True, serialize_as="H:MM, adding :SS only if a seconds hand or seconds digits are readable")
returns 12:38
